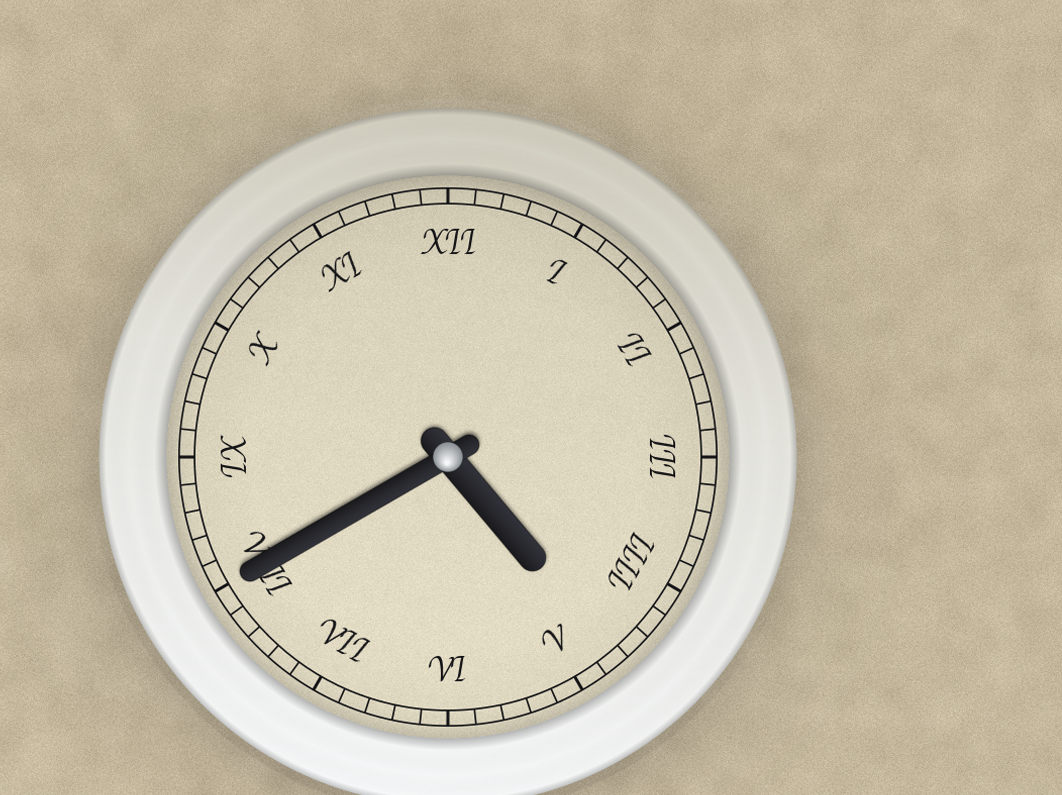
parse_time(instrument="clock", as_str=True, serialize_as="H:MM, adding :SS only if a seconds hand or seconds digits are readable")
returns 4:40
